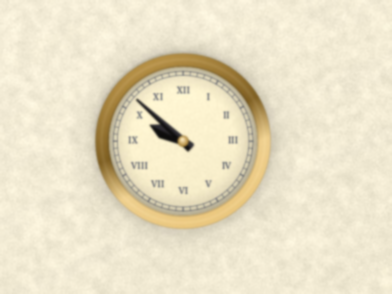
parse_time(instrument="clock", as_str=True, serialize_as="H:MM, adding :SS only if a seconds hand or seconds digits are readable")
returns 9:52
